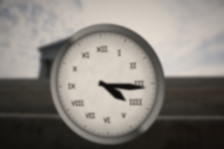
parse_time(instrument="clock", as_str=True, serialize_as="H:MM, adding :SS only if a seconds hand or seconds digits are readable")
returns 4:16
